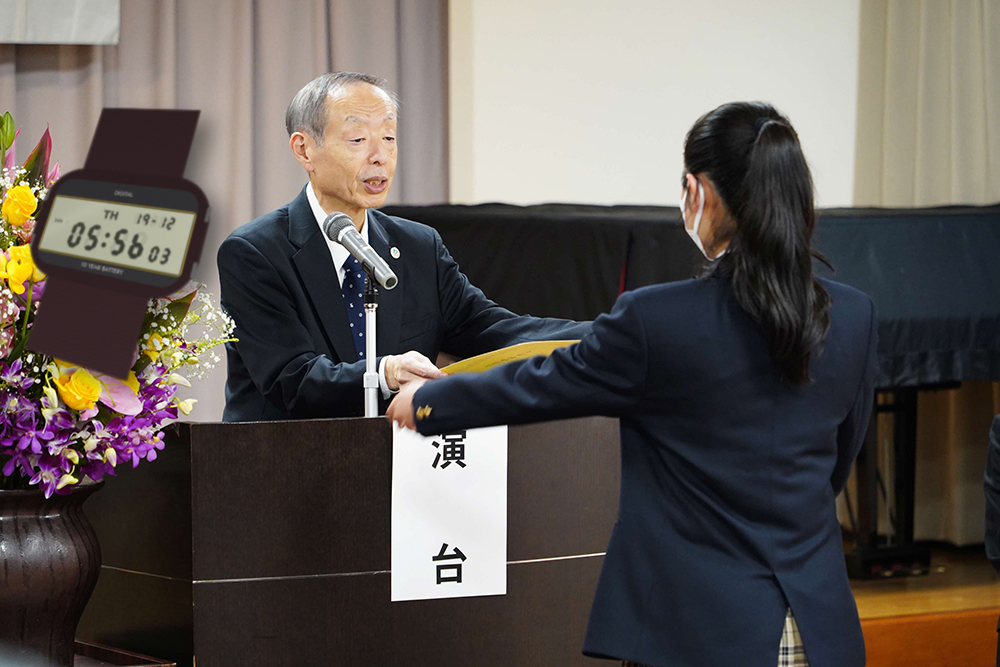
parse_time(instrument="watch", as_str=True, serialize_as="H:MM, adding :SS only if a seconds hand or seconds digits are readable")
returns 5:56:03
